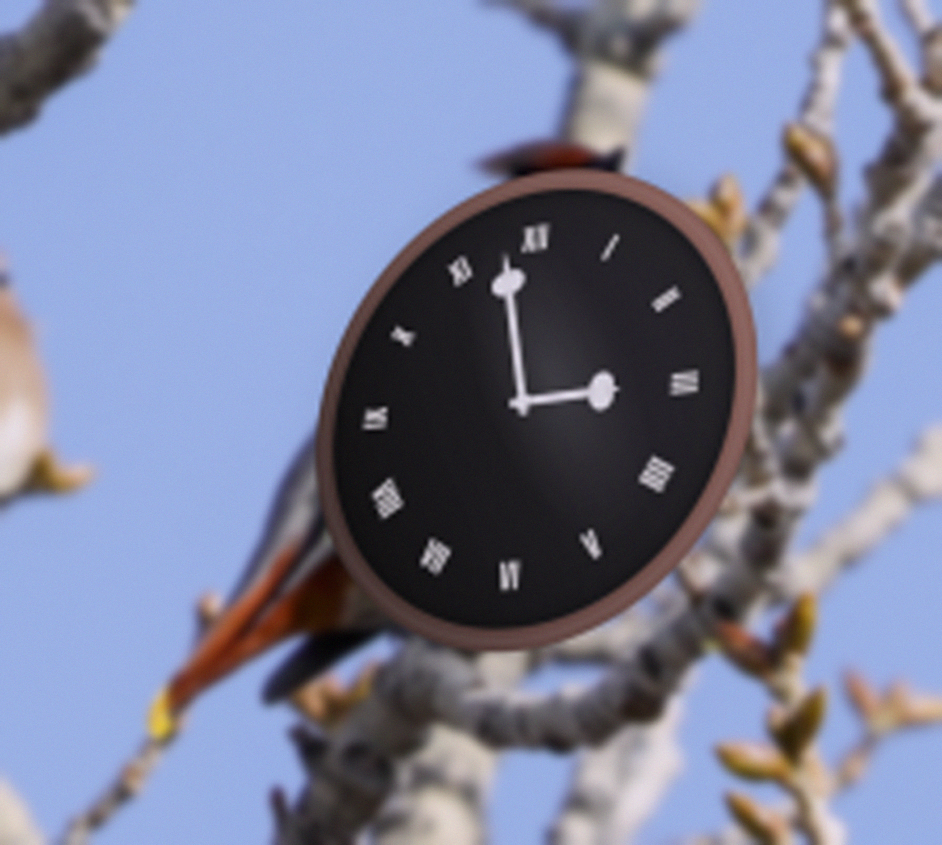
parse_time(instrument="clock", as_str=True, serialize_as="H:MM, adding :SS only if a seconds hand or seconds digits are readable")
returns 2:58
